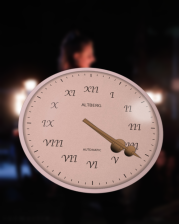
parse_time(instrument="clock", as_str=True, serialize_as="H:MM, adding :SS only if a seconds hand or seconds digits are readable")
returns 4:21
